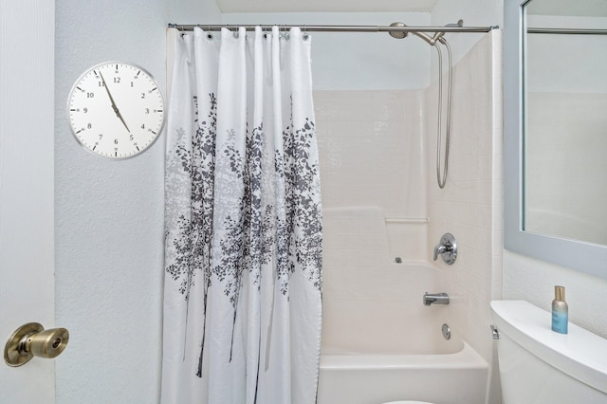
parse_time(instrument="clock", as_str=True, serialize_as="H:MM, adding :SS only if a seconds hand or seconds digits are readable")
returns 4:56
